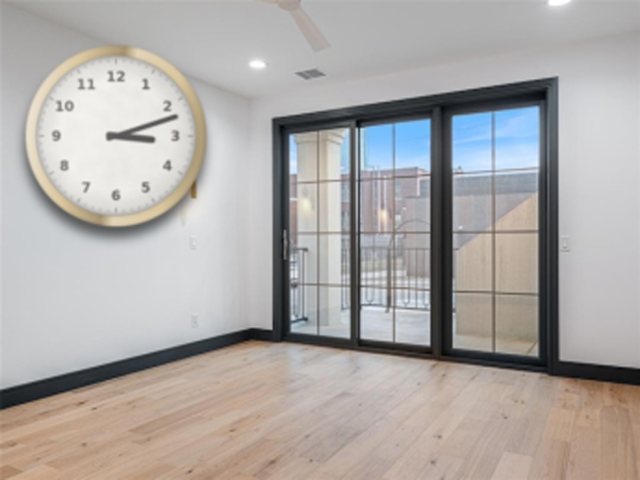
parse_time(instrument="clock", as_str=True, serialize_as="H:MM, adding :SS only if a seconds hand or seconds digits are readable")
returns 3:12
